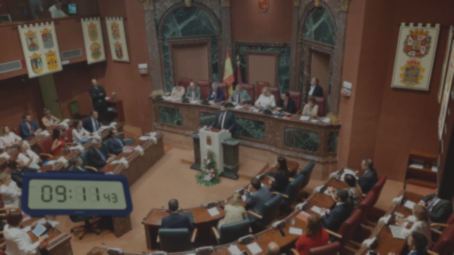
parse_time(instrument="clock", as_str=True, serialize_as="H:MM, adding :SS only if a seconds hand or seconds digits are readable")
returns 9:11
